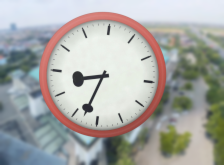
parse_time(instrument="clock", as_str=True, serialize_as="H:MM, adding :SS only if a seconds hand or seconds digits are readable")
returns 8:33
